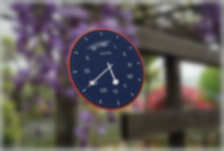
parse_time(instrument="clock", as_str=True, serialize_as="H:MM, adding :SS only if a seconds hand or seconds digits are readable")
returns 5:40
